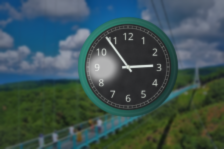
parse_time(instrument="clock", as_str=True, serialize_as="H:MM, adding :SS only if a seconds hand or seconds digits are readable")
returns 2:54
